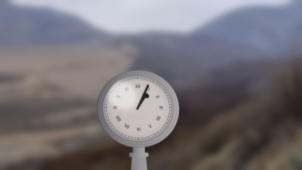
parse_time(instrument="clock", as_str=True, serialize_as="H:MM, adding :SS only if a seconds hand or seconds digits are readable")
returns 1:04
